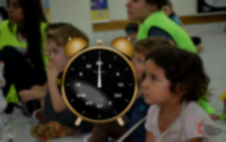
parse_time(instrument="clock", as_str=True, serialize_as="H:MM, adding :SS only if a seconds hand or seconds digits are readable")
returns 12:00
